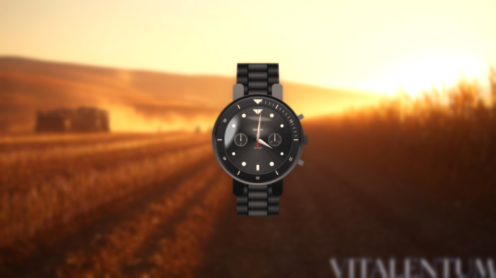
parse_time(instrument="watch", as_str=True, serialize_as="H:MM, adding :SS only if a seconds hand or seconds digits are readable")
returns 4:01
